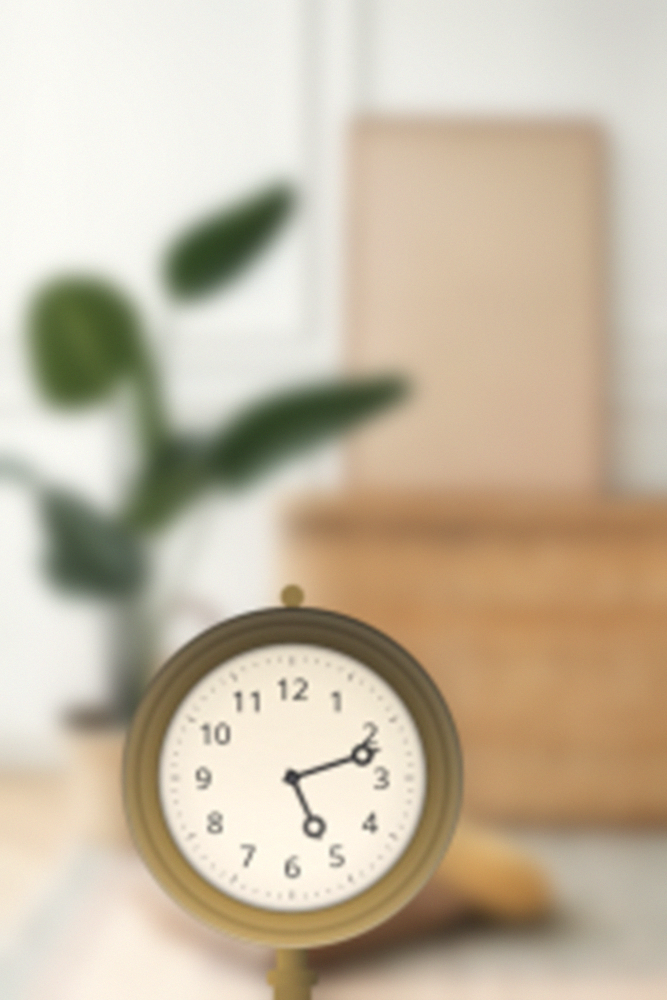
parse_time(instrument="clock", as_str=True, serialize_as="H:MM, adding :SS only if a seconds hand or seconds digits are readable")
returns 5:12
